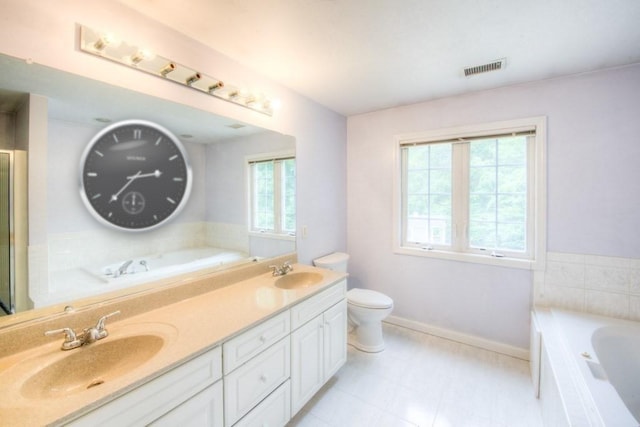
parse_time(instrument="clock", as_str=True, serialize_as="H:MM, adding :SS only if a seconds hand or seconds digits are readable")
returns 2:37
